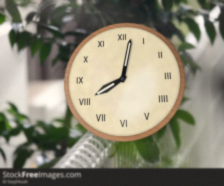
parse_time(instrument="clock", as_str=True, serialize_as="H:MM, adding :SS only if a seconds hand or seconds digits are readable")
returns 8:02
